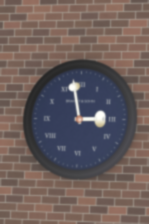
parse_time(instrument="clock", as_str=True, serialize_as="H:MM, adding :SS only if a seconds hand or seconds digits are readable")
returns 2:58
